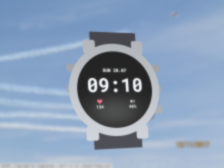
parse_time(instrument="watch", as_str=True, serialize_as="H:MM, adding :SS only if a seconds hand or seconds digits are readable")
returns 9:10
